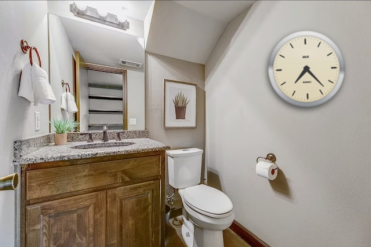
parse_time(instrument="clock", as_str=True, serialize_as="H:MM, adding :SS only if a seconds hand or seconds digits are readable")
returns 7:23
